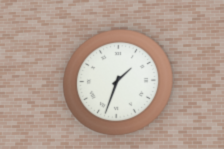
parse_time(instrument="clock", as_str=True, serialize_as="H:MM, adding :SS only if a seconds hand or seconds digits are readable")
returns 1:33
